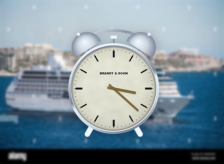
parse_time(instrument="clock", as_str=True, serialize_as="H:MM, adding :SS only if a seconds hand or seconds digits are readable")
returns 3:22
